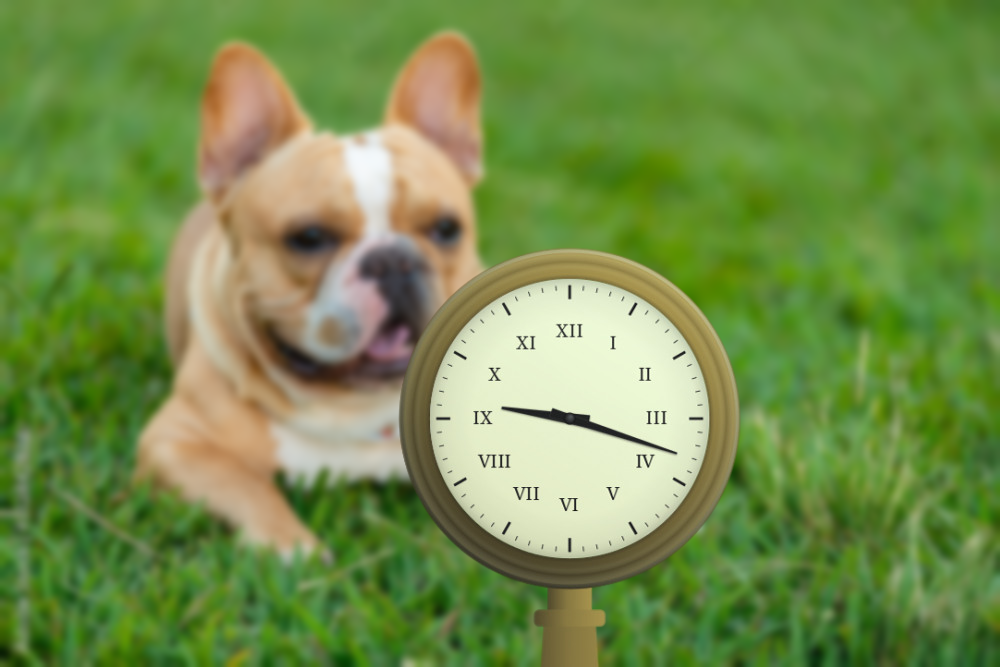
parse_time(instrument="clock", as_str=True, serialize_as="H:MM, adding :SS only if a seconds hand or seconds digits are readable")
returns 9:18
